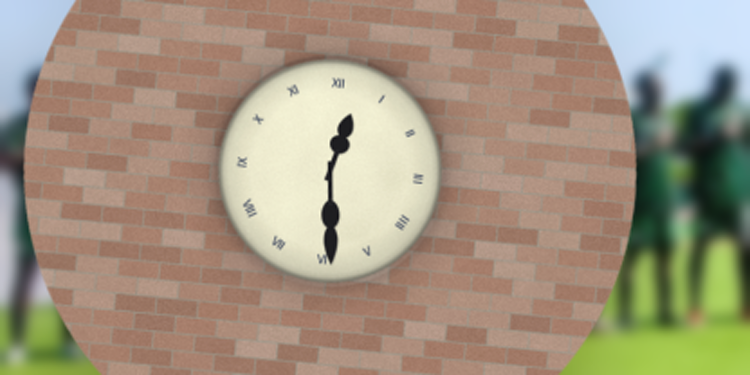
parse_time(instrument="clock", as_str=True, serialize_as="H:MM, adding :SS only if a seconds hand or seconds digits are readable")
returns 12:29
